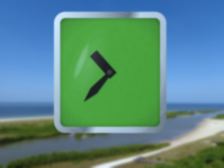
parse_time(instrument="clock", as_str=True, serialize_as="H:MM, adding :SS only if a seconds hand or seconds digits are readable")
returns 10:37
